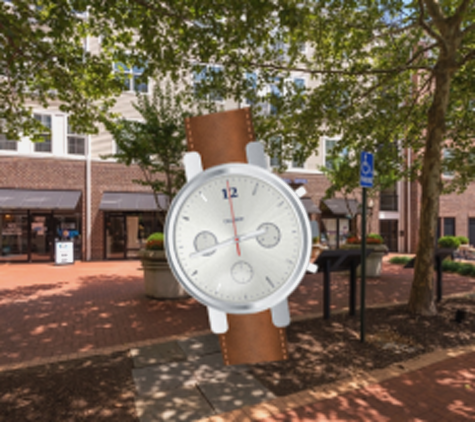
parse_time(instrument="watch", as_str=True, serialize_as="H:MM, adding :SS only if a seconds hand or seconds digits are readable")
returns 2:43
